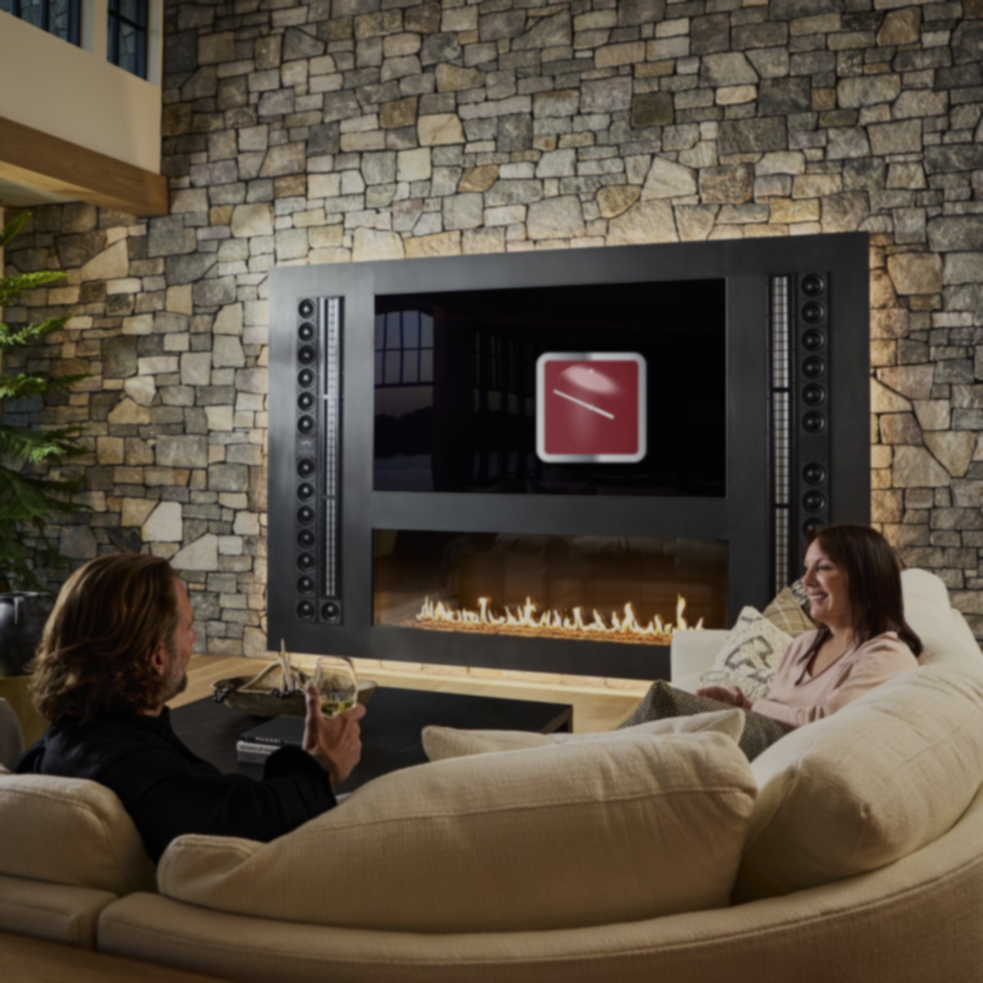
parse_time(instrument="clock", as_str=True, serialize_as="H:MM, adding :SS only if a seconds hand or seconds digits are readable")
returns 3:49
